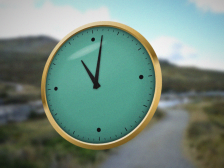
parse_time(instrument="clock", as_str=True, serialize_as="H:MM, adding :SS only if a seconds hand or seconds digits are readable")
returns 11:02
